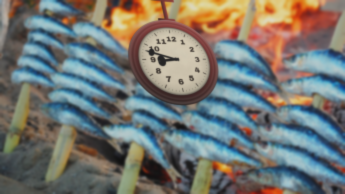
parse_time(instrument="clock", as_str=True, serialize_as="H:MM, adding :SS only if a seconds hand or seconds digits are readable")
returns 8:48
